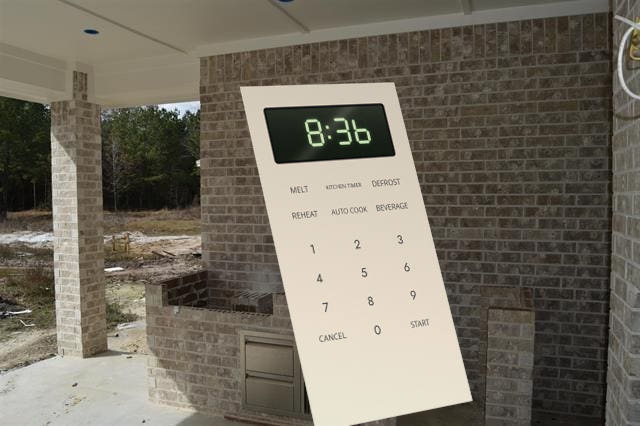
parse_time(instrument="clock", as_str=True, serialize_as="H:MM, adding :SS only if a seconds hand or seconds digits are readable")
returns 8:36
